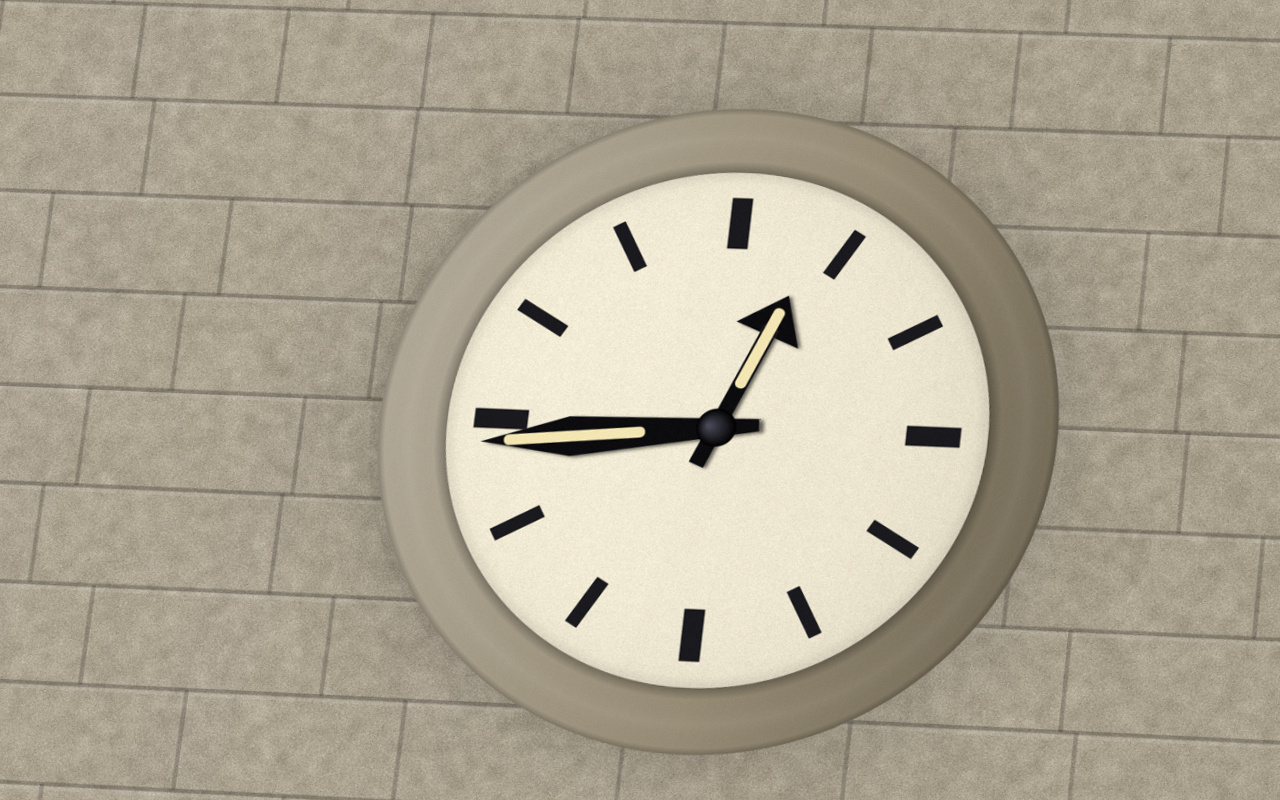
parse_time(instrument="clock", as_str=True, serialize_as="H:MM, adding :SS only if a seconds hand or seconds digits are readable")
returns 12:44
